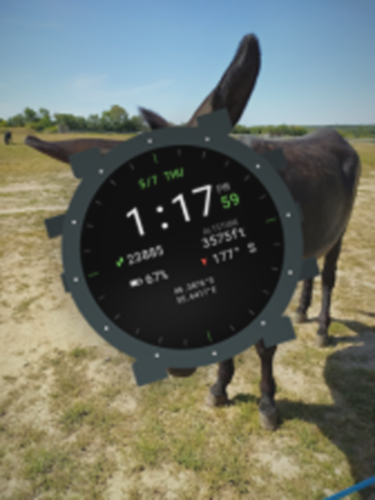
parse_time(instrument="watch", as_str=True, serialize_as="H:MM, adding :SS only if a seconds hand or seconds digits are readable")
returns 1:17
